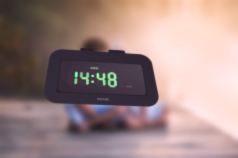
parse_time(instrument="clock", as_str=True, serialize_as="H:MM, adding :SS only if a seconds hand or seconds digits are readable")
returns 14:48
